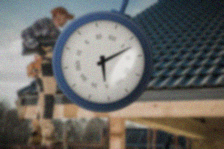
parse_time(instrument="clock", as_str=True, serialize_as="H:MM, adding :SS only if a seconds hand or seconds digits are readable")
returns 5:07
